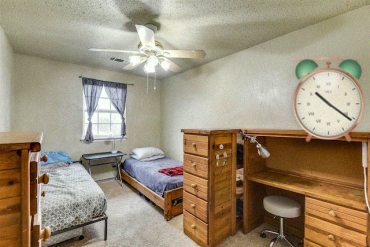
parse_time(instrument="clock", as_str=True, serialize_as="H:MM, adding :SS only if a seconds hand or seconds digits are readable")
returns 10:21
